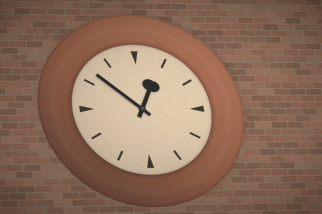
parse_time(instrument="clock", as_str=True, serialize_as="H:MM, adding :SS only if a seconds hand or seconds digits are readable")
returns 12:52
